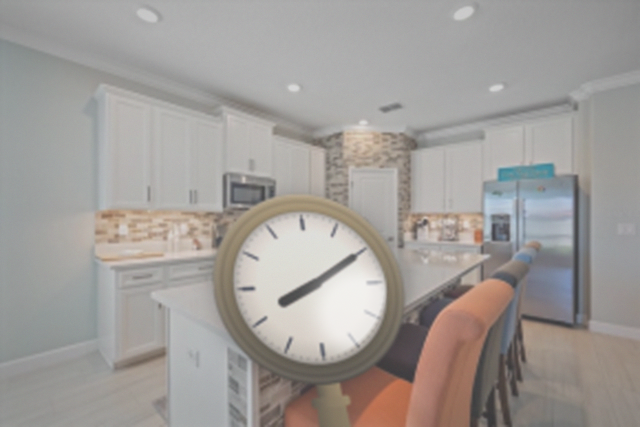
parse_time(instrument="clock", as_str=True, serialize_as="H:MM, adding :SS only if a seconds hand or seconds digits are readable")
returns 8:10
